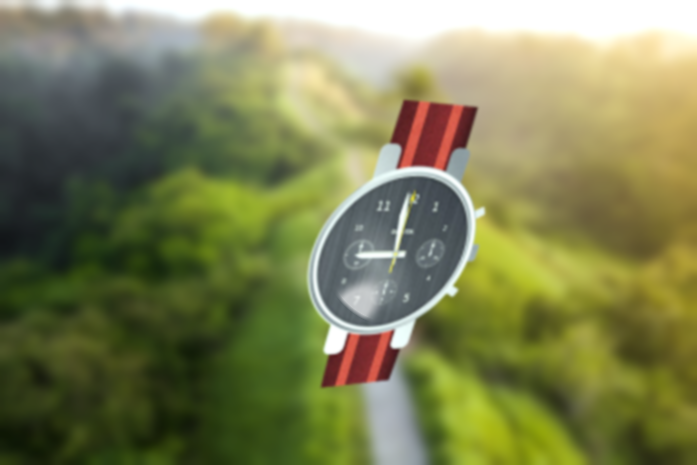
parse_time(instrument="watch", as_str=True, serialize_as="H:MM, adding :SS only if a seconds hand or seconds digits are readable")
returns 8:59
